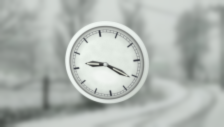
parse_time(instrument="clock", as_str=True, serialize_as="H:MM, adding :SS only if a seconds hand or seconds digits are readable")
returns 9:21
